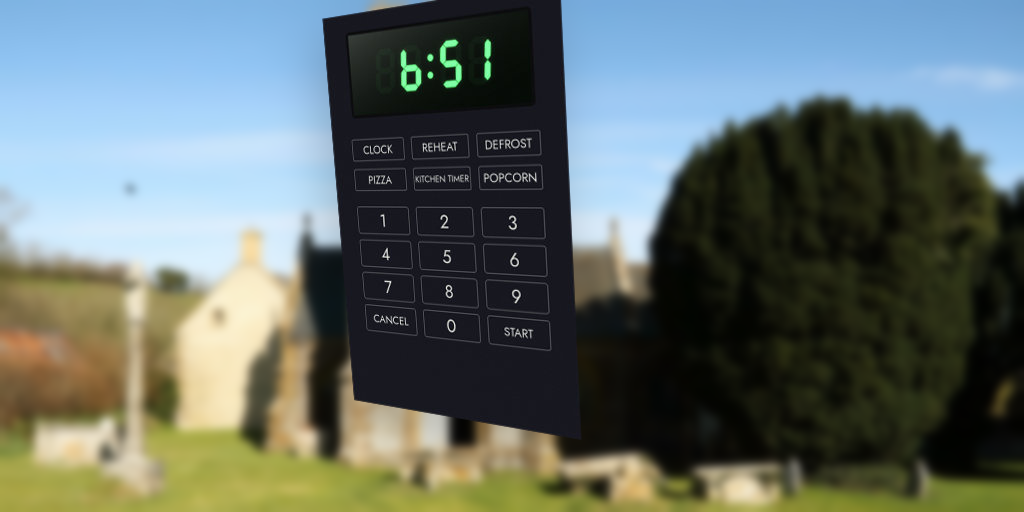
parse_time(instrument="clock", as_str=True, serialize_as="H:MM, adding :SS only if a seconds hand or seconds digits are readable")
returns 6:51
